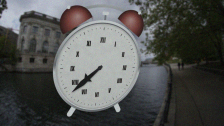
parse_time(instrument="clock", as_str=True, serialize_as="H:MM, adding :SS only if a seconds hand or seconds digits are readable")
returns 7:38
